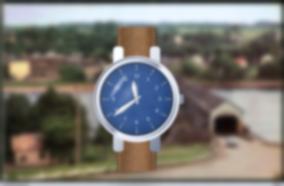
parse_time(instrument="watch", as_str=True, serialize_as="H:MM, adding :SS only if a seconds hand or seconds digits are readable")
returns 11:39
